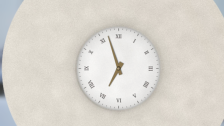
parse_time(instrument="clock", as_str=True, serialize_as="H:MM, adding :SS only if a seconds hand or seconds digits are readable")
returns 6:57
